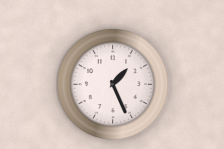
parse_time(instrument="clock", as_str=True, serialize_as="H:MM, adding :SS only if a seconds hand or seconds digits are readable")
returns 1:26
